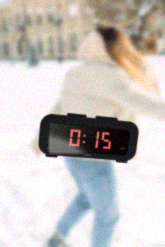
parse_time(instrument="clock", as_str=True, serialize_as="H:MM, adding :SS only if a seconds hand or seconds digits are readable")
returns 0:15
